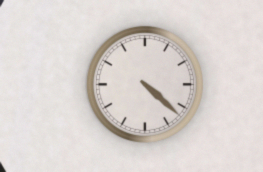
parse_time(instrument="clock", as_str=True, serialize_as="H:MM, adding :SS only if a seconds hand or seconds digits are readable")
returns 4:22
